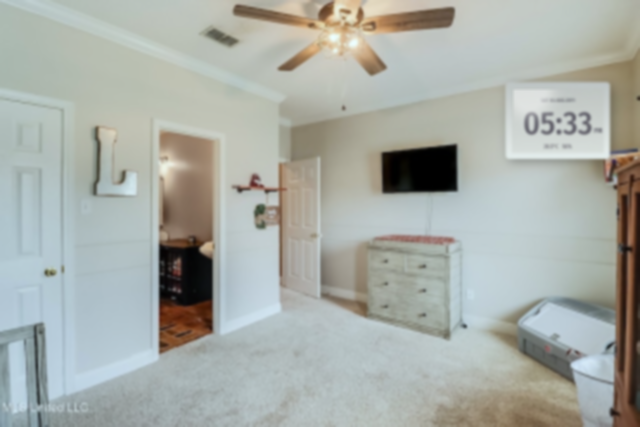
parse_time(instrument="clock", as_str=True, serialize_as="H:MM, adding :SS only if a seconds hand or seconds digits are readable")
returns 5:33
